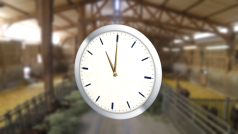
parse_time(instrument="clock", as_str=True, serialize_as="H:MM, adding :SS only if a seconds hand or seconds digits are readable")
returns 11:00
